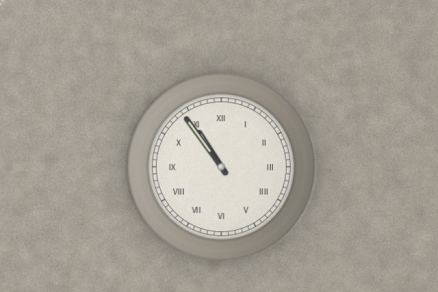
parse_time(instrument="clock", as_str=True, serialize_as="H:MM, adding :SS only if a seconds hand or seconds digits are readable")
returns 10:54
